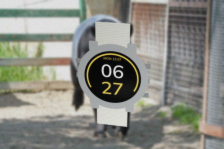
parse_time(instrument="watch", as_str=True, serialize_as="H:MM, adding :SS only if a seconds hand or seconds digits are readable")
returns 6:27
